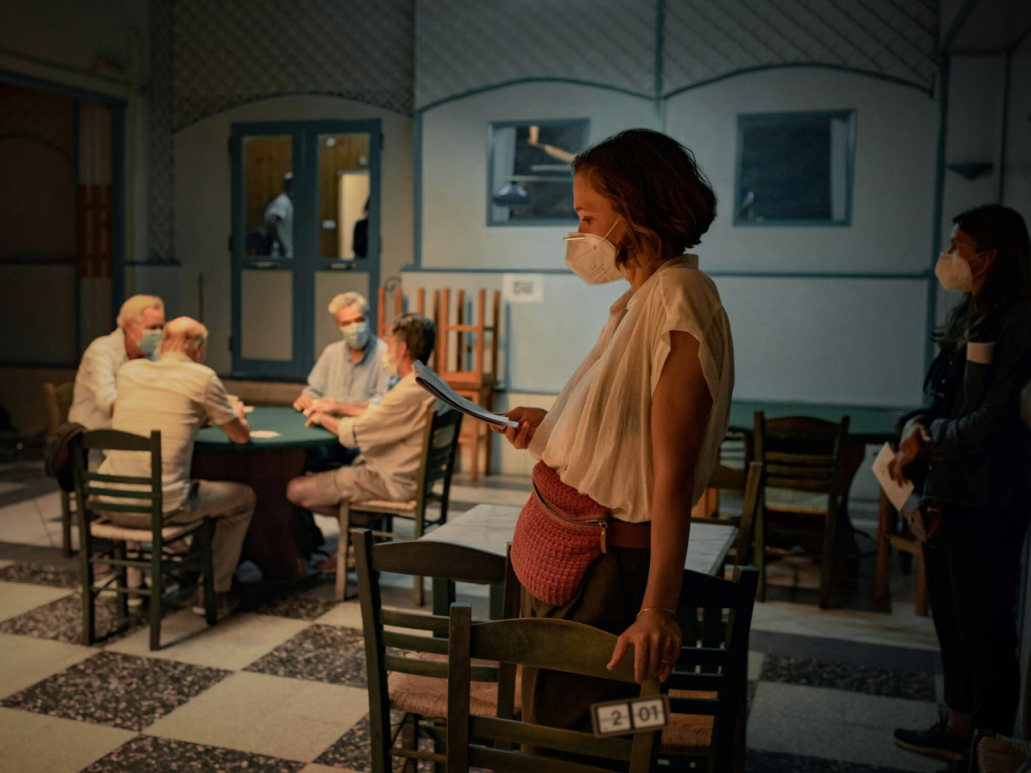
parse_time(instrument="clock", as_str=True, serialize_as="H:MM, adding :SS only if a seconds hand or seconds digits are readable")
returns 2:01
